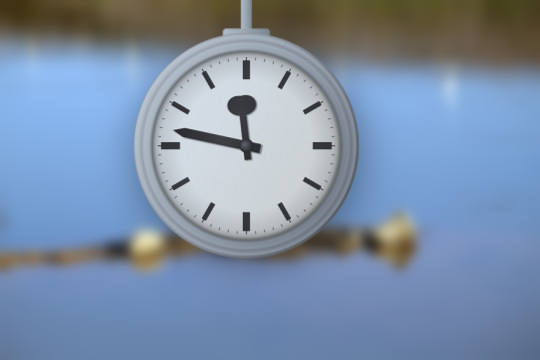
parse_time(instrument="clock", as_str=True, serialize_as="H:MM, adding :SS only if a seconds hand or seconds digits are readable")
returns 11:47
